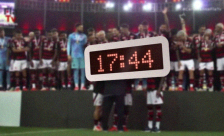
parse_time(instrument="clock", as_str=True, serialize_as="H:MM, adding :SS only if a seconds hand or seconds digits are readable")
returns 17:44
